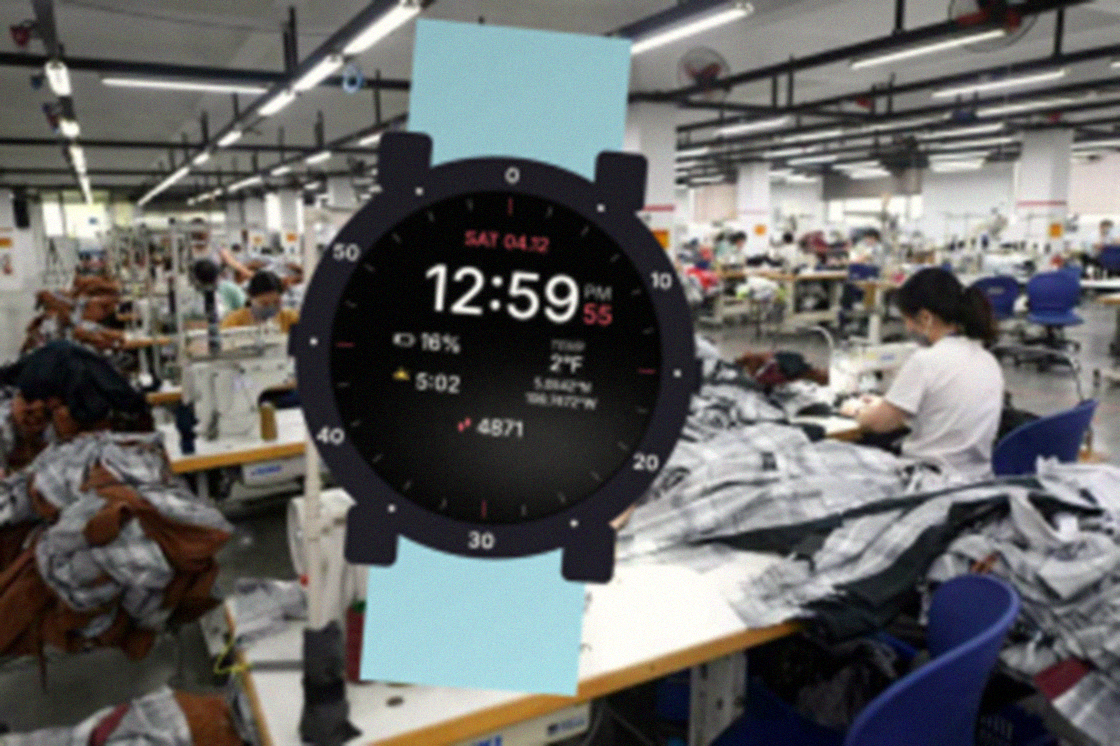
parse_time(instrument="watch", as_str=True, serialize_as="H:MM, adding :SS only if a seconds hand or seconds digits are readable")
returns 12:59
